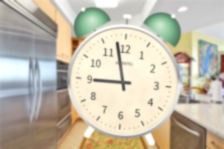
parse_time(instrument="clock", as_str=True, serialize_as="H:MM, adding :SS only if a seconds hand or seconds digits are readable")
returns 8:58
